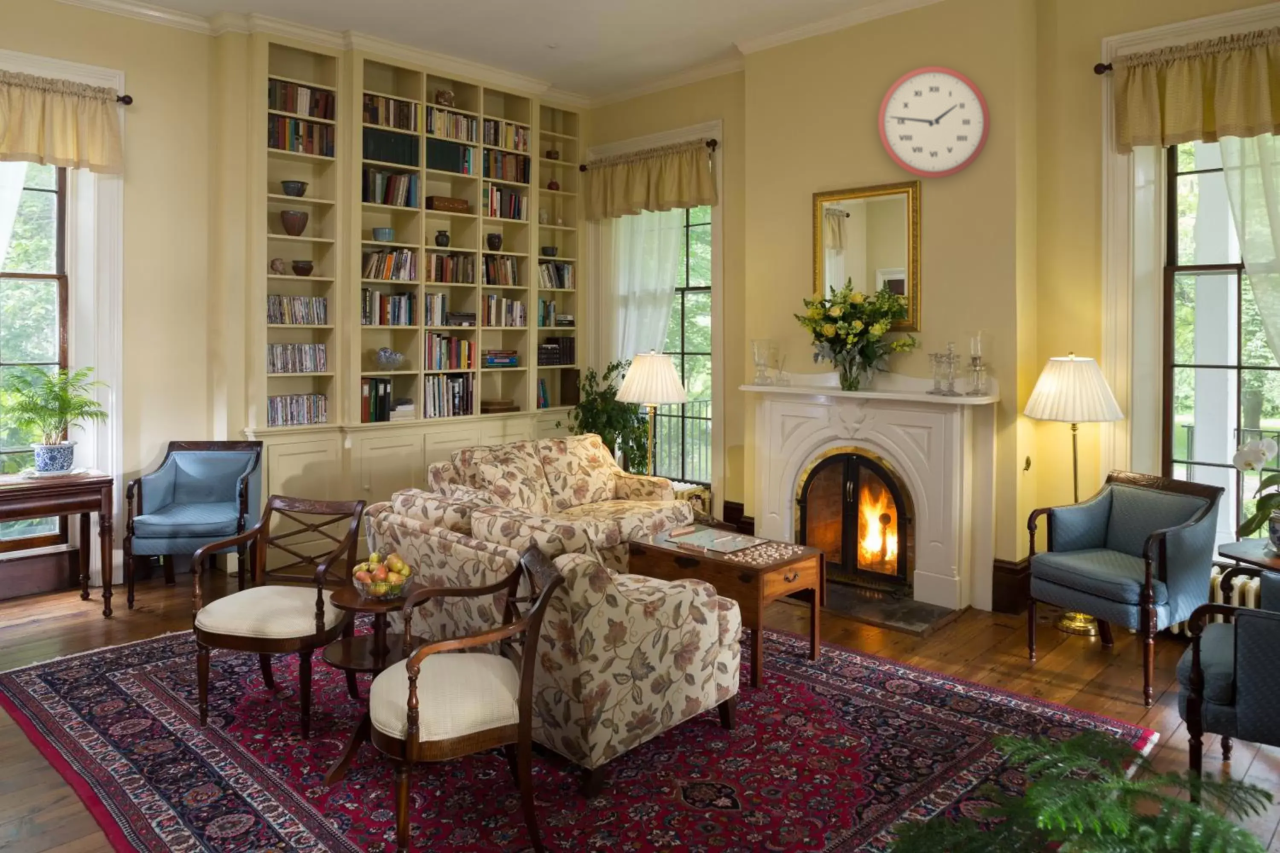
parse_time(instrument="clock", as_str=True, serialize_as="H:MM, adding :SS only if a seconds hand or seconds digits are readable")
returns 1:46
